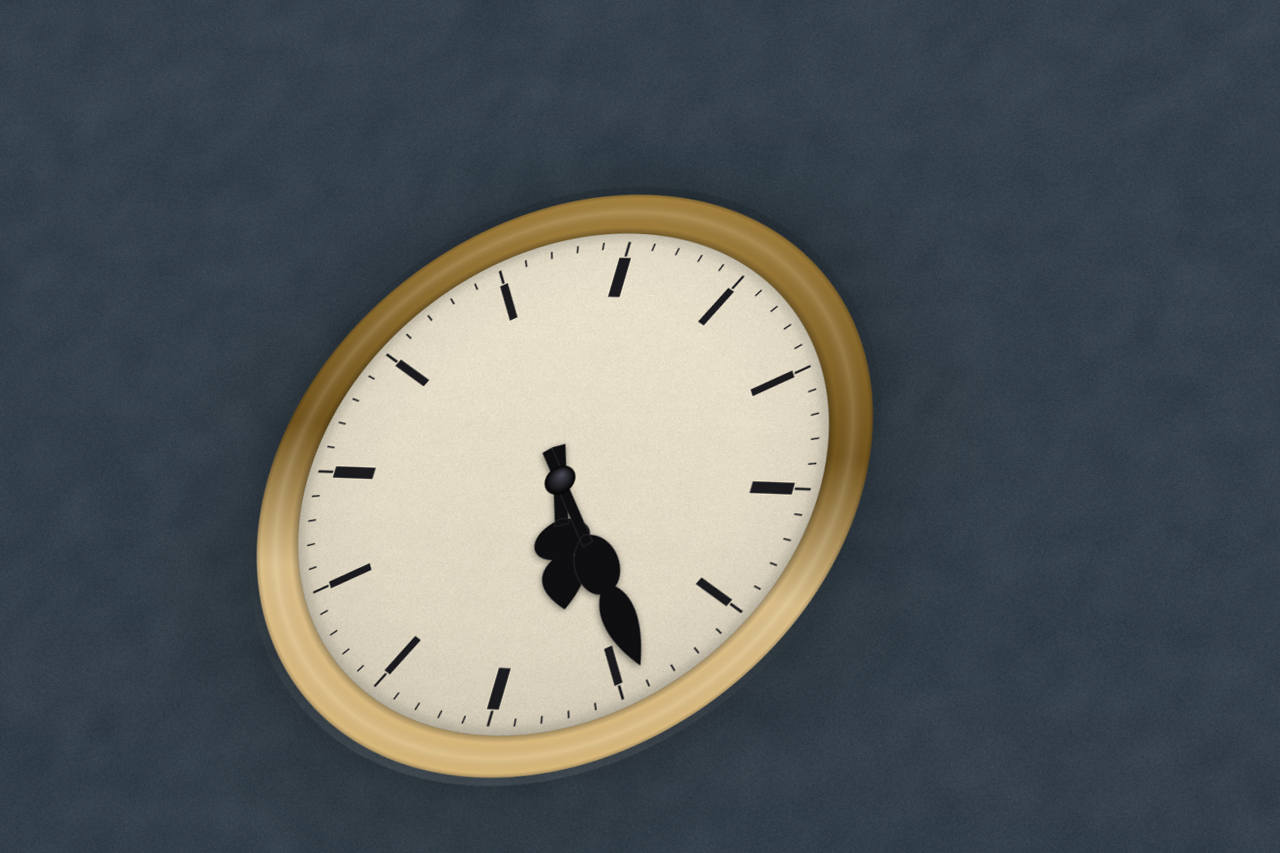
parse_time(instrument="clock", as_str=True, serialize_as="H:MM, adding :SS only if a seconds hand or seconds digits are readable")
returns 5:24
